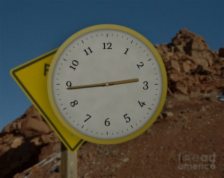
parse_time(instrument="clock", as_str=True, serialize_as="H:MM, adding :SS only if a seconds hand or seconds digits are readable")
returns 2:44
